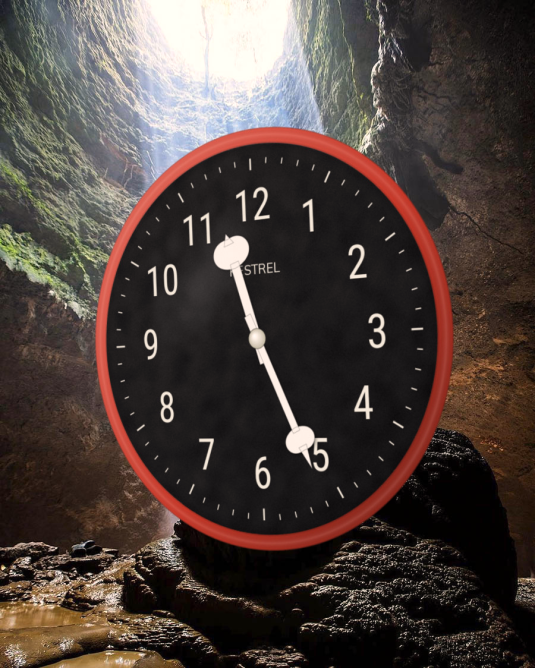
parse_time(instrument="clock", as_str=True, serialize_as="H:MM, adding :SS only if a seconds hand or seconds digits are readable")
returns 11:26
